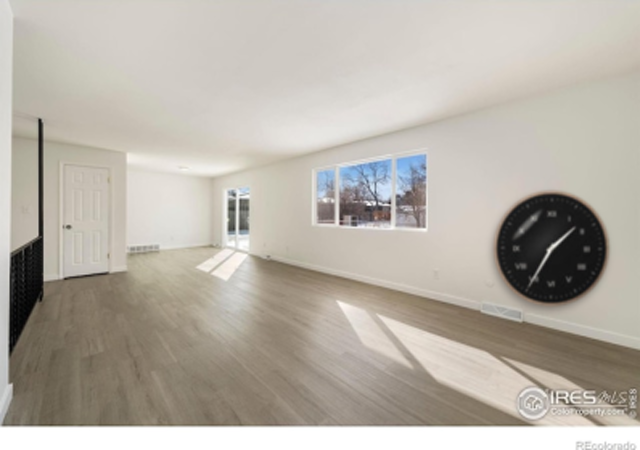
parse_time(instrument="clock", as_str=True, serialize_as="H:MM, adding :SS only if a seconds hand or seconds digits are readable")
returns 1:35
